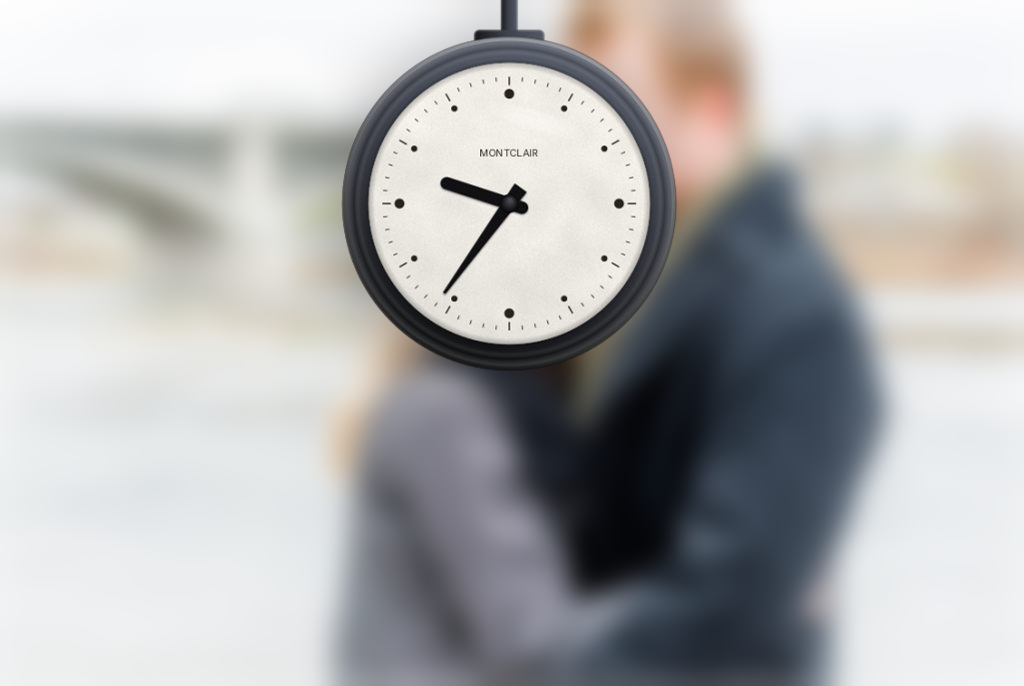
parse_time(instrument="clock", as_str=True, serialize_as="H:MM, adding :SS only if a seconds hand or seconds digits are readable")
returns 9:36
